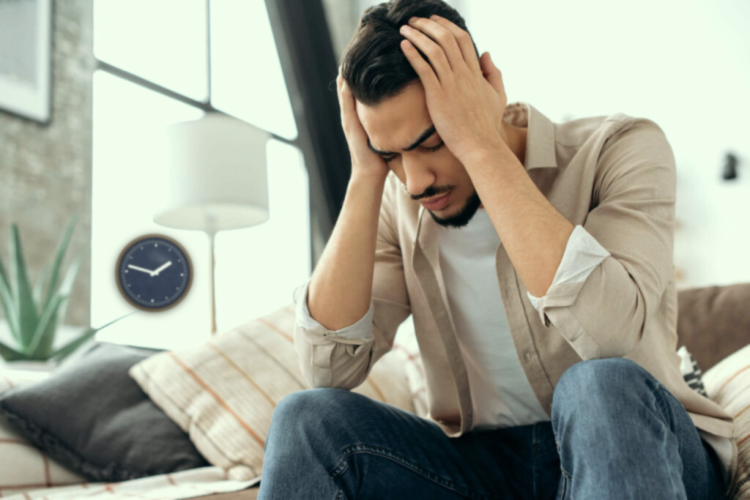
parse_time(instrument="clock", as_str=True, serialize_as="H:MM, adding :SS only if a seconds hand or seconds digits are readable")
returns 1:47
